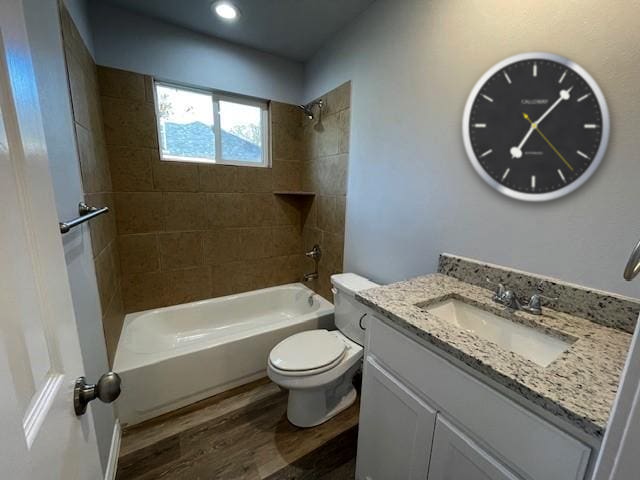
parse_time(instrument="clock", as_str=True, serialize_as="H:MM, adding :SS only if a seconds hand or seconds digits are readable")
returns 7:07:23
